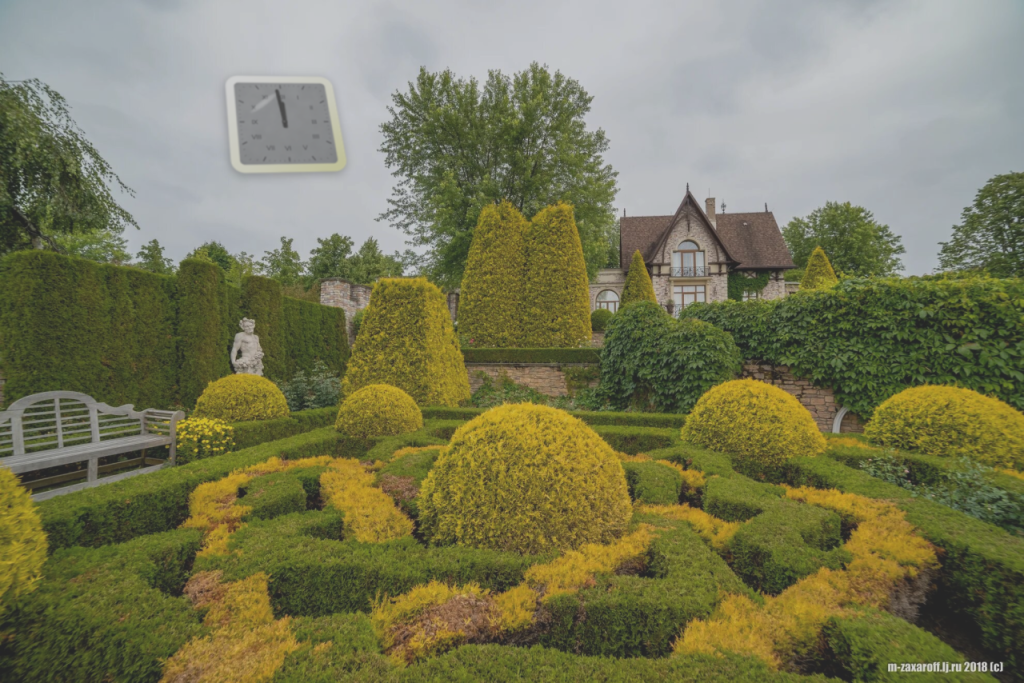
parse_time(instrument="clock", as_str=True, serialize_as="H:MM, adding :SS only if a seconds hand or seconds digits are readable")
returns 11:59
